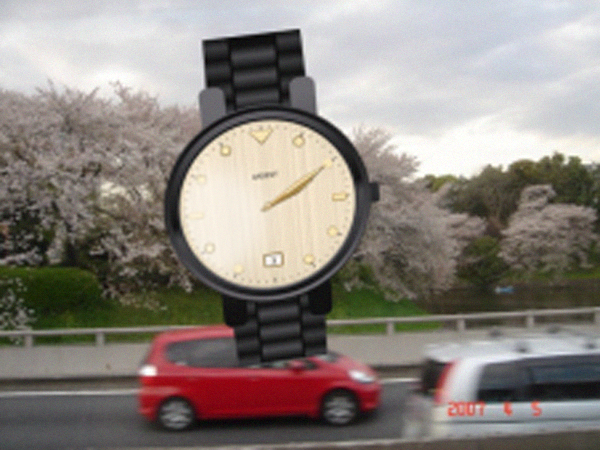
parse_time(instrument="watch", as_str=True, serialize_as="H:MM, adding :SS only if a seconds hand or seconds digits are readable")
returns 2:10
